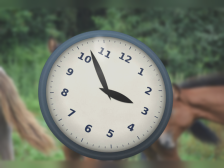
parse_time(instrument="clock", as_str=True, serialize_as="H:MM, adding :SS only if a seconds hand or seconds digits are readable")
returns 2:52
